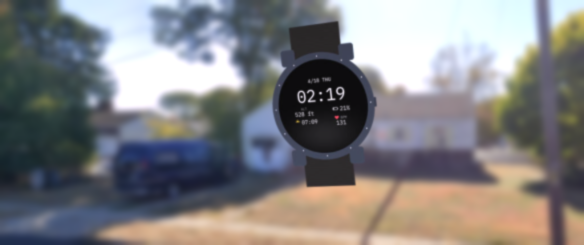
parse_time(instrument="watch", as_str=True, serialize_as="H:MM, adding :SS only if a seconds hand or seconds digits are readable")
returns 2:19
